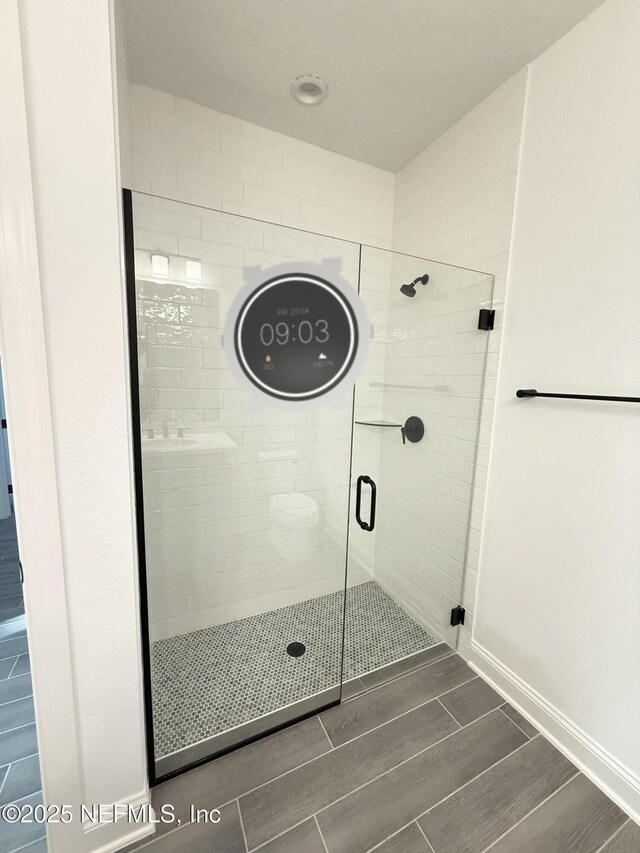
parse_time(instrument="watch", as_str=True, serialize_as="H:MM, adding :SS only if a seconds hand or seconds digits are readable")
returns 9:03
